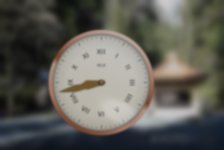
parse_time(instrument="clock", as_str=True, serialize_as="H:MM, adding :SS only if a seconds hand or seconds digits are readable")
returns 8:43
